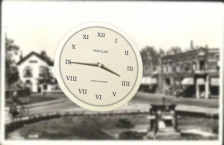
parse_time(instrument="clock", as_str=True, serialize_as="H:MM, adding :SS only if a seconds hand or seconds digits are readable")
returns 3:45
